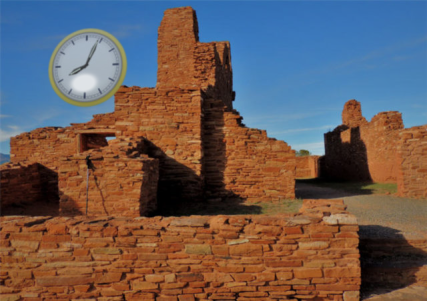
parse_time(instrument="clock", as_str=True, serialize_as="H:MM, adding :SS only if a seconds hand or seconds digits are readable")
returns 8:04
